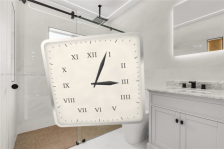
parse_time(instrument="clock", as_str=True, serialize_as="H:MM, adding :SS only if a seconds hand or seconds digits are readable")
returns 3:04
